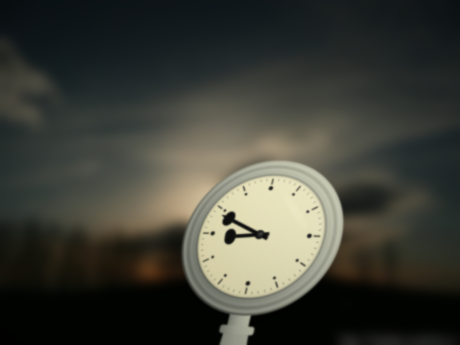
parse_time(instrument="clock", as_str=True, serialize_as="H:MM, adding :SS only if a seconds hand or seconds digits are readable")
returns 8:49
